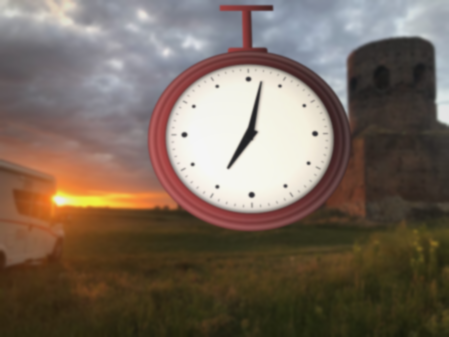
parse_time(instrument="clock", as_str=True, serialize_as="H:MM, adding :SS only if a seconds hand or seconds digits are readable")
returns 7:02
